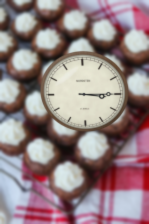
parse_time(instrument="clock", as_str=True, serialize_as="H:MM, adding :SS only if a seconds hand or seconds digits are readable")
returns 3:15
